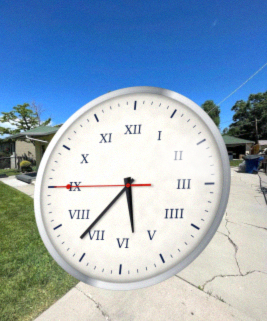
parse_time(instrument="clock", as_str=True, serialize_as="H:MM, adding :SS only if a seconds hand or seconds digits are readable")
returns 5:36:45
